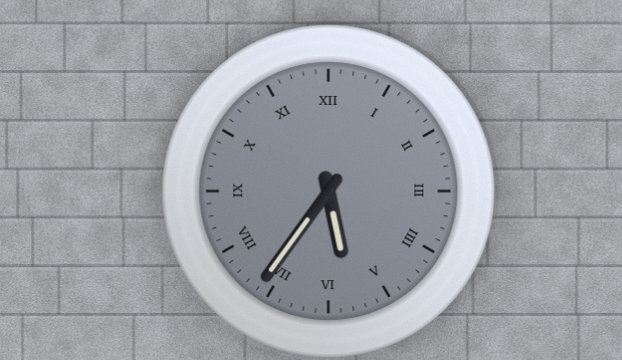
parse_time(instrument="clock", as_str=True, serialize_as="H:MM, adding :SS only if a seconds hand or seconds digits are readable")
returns 5:36
